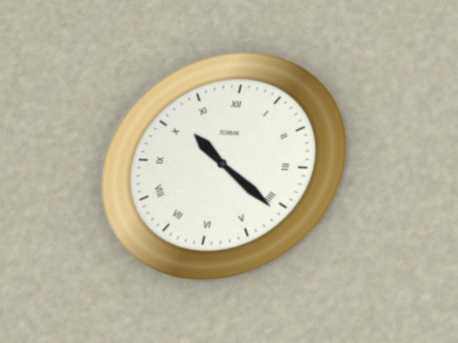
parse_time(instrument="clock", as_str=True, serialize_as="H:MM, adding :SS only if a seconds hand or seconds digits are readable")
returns 10:21
